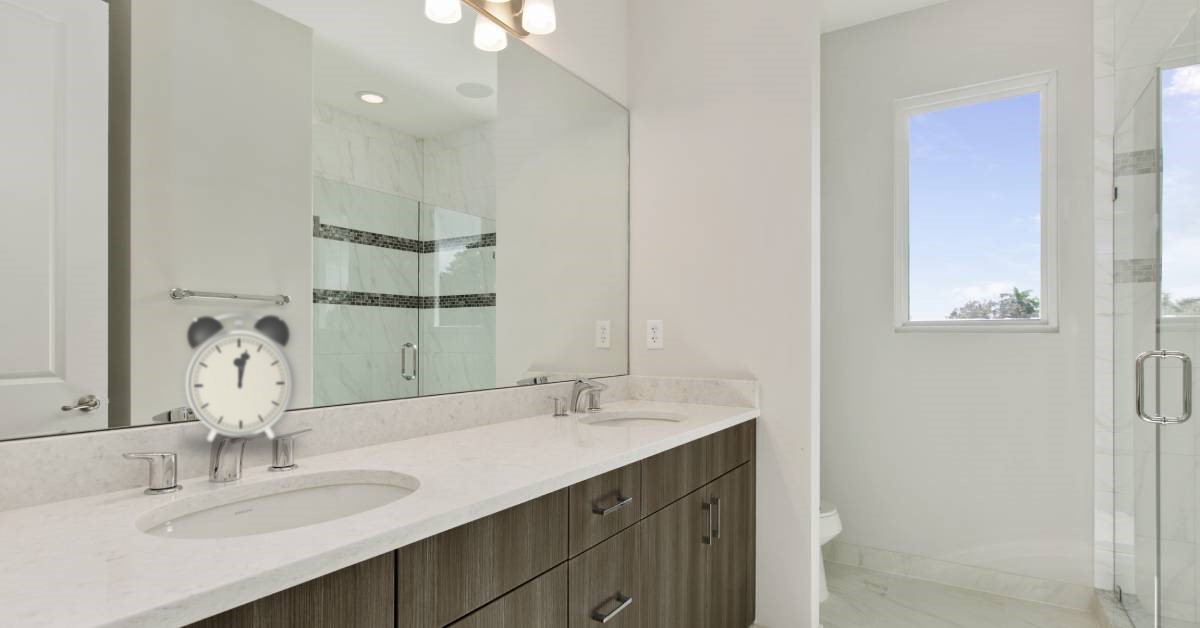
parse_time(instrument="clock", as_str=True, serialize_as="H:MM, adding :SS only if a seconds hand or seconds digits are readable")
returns 12:02
